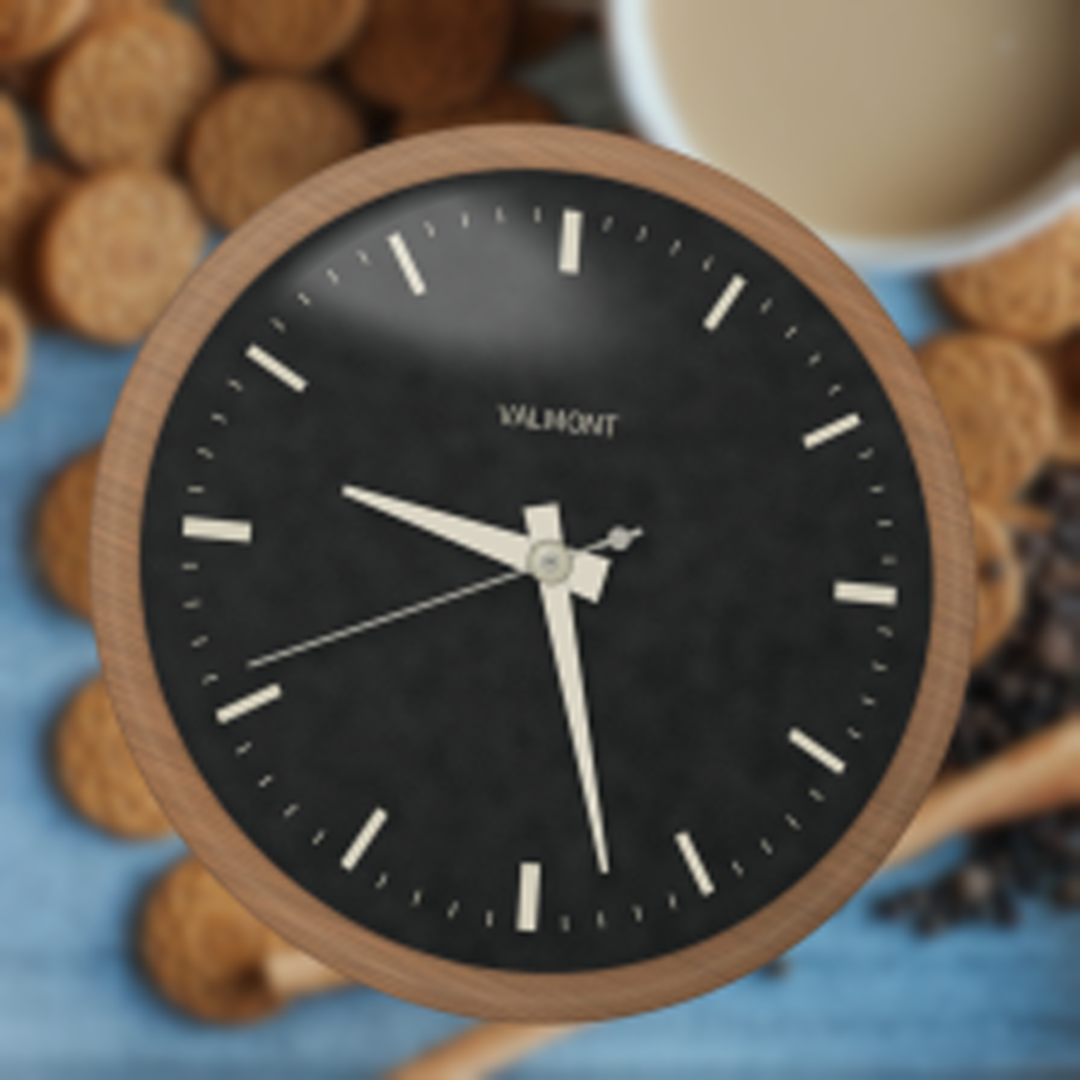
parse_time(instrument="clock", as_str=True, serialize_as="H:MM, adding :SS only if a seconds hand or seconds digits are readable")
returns 9:27:41
